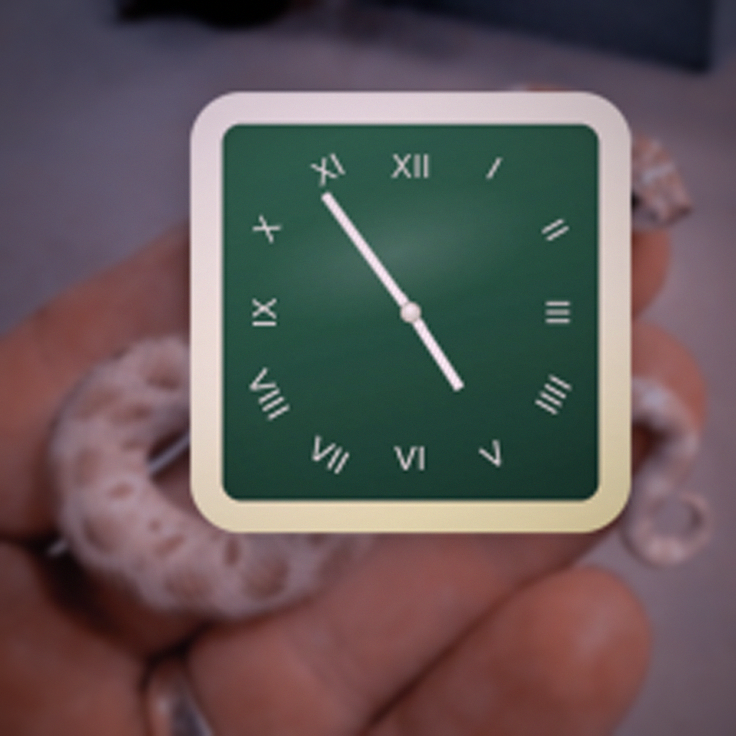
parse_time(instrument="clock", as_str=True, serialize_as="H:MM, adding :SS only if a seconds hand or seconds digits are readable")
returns 4:54
